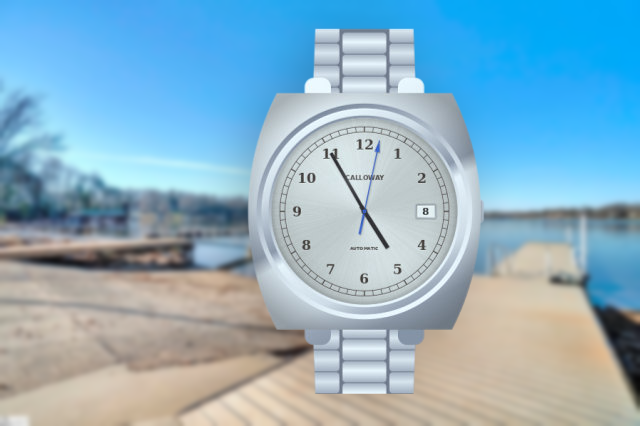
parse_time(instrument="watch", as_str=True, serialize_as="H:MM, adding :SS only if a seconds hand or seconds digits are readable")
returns 4:55:02
